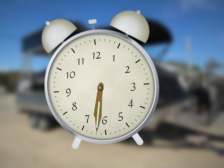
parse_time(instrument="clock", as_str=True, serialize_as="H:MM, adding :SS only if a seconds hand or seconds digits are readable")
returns 6:32
